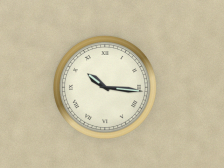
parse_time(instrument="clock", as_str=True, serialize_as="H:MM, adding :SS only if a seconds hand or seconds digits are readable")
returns 10:16
